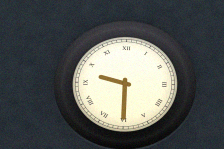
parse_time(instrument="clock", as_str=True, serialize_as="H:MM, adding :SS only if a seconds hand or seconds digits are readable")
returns 9:30
